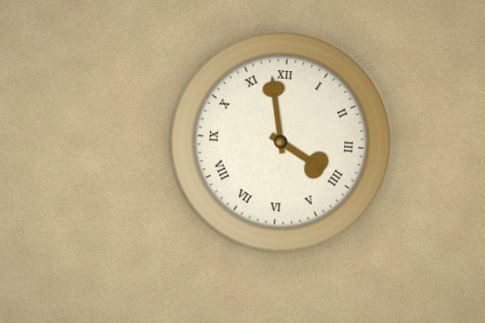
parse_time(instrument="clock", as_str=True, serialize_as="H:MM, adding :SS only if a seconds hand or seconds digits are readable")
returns 3:58
